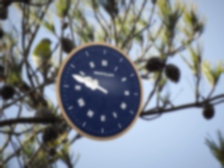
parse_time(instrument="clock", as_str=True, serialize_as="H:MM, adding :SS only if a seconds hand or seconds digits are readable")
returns 9:48
